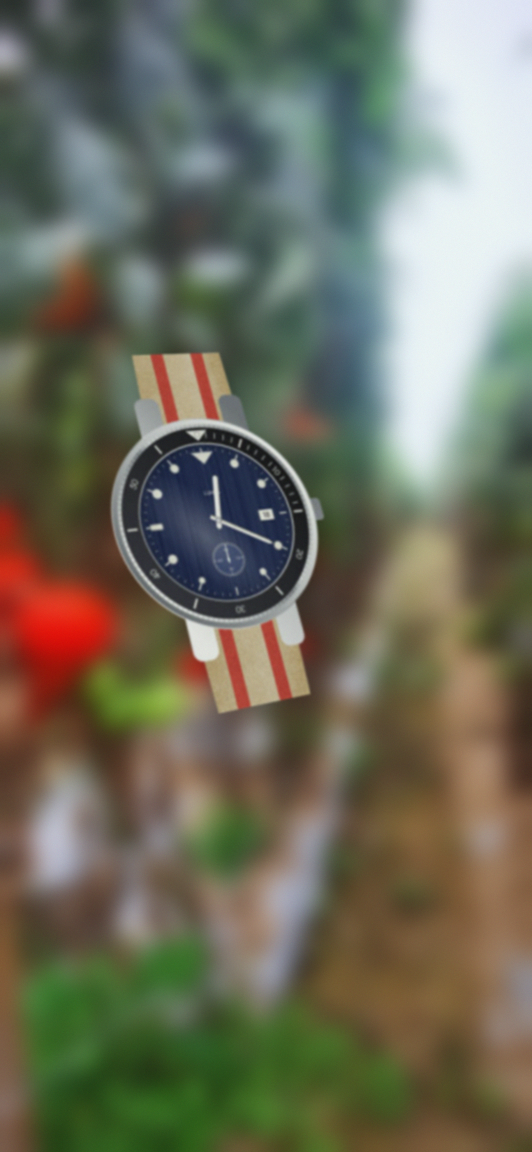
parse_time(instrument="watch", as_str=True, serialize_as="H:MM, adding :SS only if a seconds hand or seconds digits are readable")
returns 12:20
